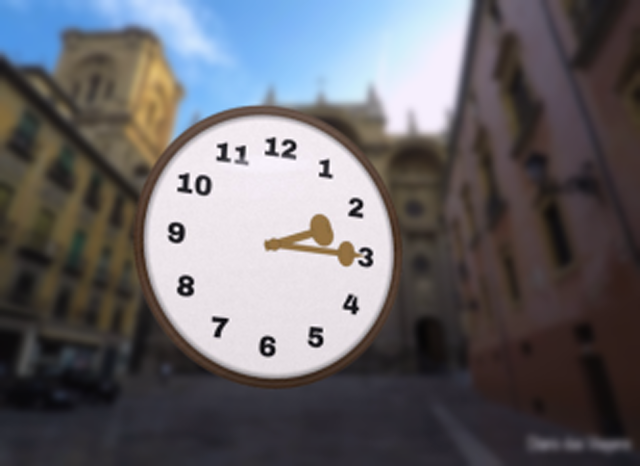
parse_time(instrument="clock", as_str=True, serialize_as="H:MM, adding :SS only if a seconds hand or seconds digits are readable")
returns 2:15
